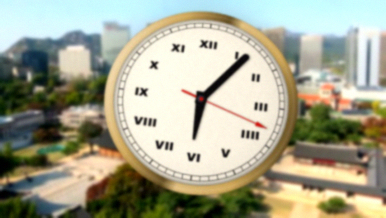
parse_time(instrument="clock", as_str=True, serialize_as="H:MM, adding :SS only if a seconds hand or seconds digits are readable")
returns 6:06:18
